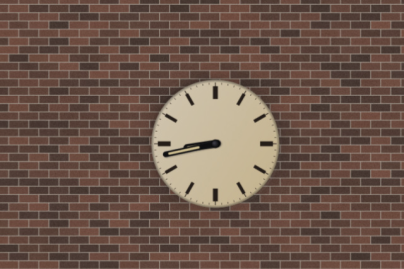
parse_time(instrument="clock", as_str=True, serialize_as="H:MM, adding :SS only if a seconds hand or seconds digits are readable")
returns 8:43
